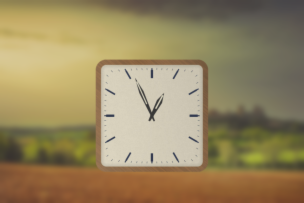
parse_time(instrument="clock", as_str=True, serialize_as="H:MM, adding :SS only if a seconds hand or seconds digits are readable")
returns 12:56
